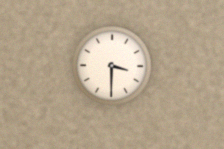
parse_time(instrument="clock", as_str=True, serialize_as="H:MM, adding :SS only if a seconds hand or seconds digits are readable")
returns 3:30
